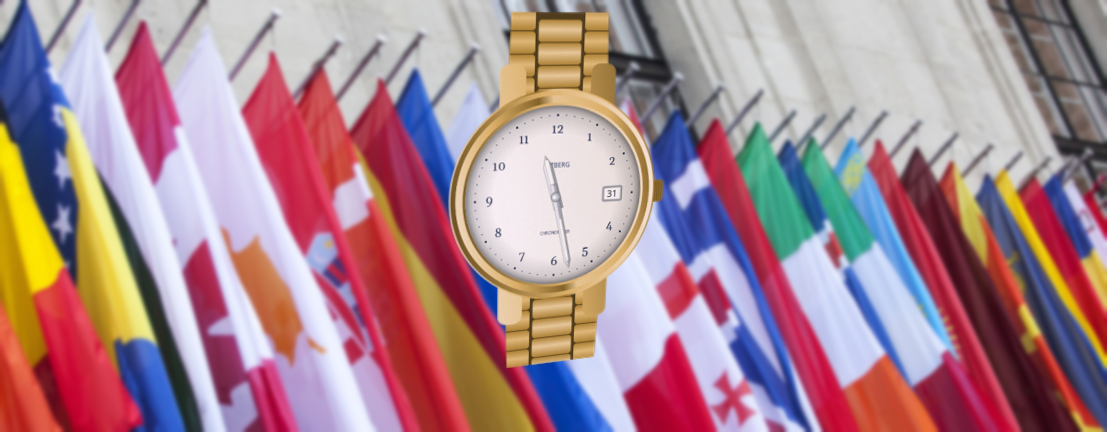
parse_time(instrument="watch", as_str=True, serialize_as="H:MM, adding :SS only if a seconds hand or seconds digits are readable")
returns 11:28
